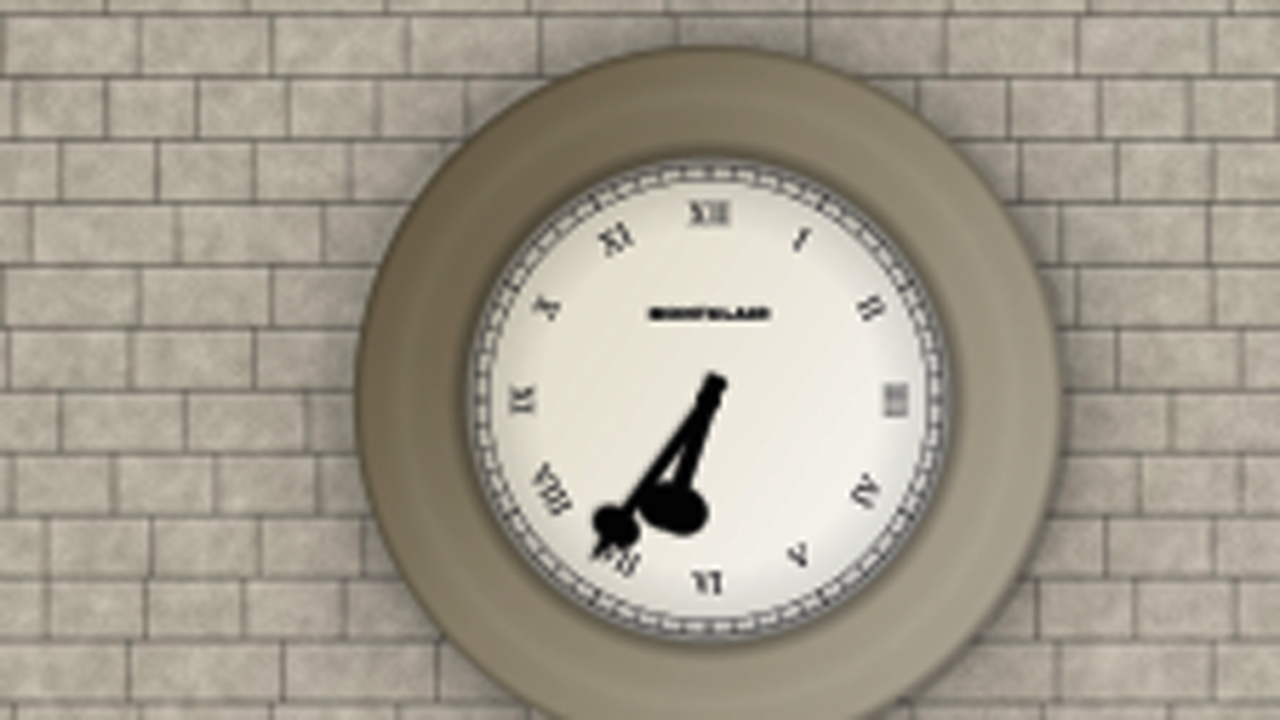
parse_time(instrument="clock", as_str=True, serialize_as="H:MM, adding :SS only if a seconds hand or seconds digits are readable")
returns 6:36
